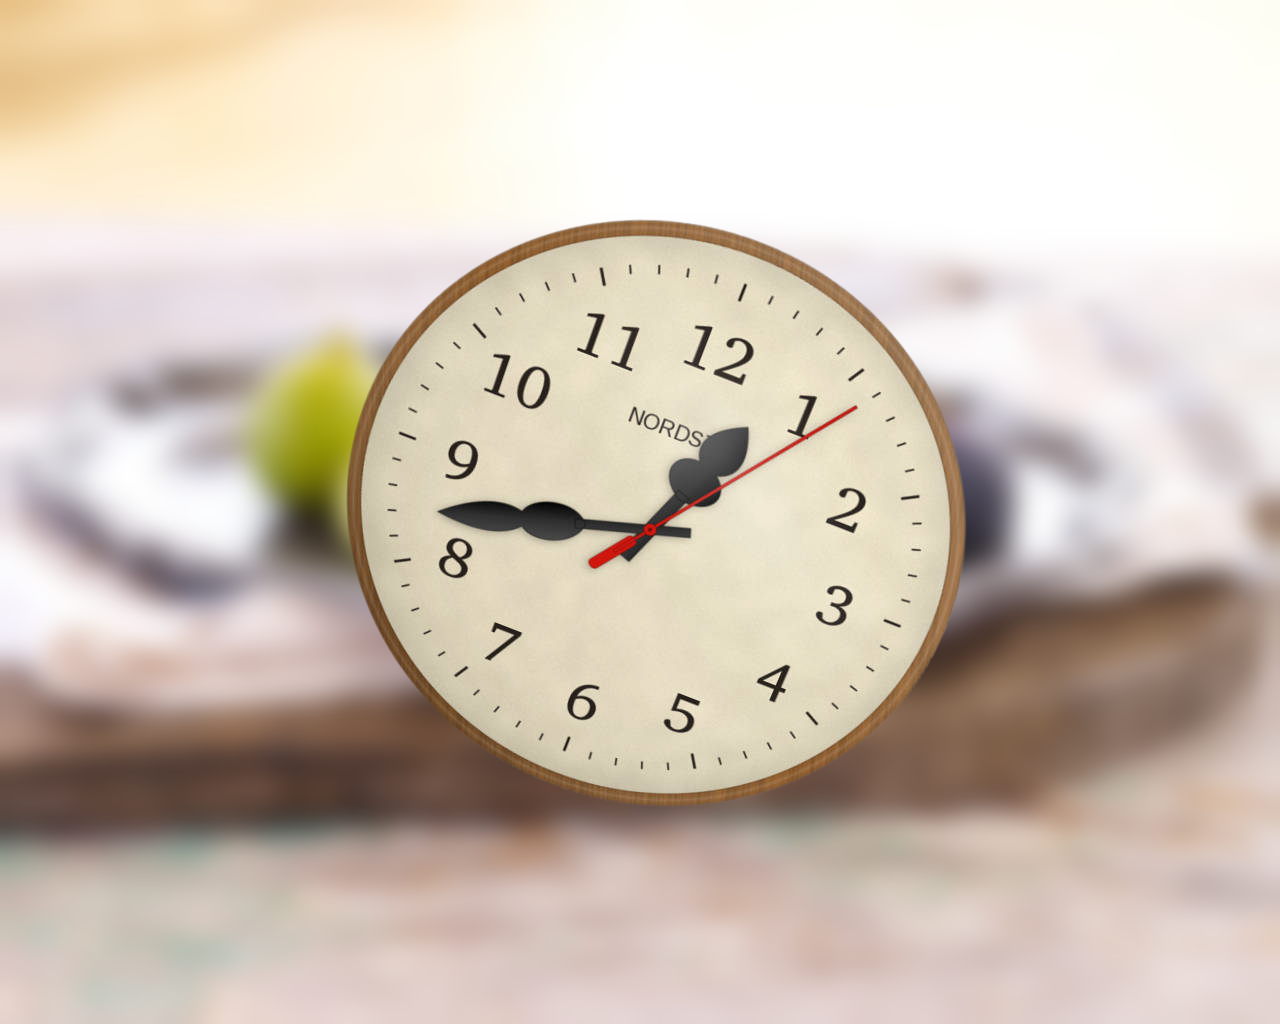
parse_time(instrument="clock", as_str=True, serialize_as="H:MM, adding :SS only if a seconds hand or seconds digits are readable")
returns 12:42:06
